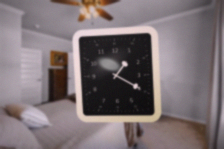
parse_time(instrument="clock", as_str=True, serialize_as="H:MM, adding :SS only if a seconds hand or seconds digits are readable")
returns 1:20
